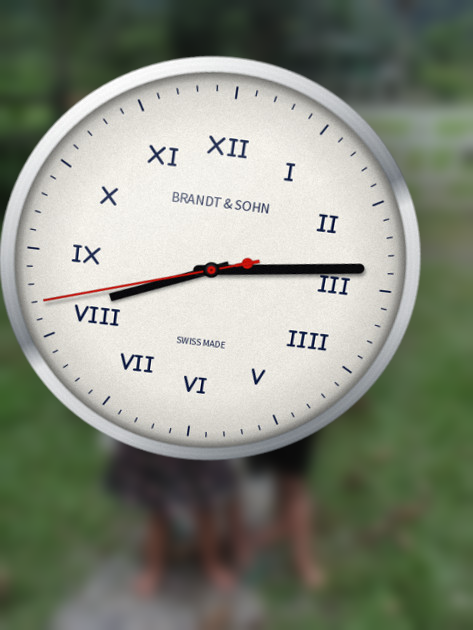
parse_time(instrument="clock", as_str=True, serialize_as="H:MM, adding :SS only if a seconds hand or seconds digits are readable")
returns 8:13:42
